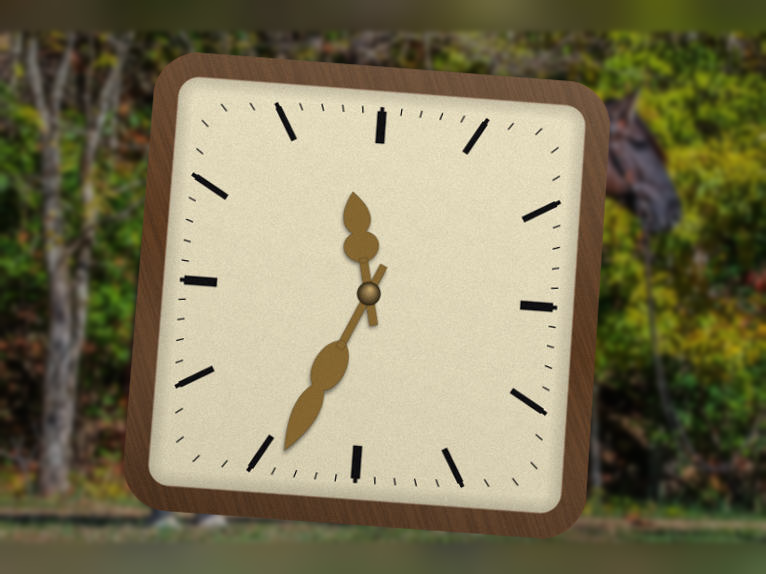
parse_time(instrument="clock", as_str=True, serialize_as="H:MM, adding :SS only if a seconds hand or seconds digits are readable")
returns 11:34
